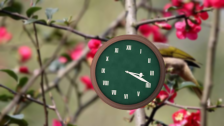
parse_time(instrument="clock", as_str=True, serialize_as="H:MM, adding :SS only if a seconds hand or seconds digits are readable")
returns 3:19
